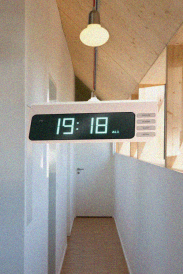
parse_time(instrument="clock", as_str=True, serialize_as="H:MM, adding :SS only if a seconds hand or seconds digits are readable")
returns 19:18
